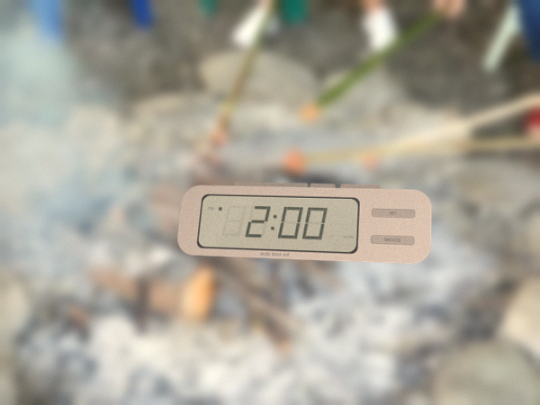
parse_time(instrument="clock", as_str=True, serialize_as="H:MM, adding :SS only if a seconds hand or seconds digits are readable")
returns 2:00
